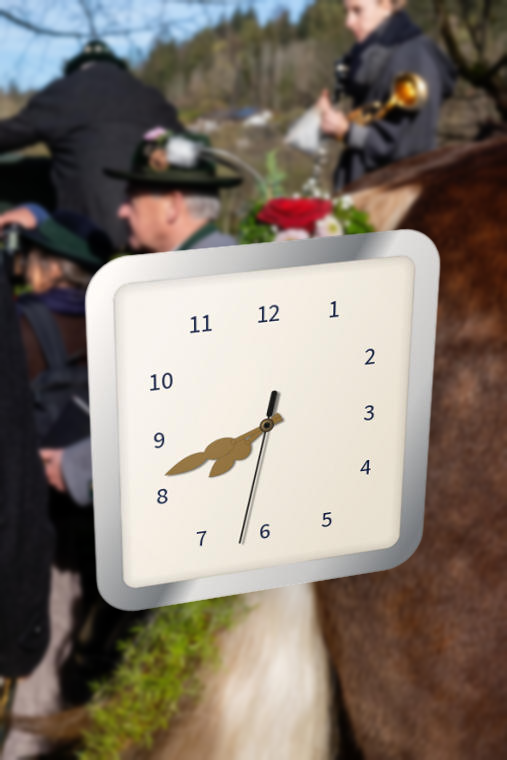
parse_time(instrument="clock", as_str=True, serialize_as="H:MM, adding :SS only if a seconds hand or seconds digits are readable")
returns 7:41:32
